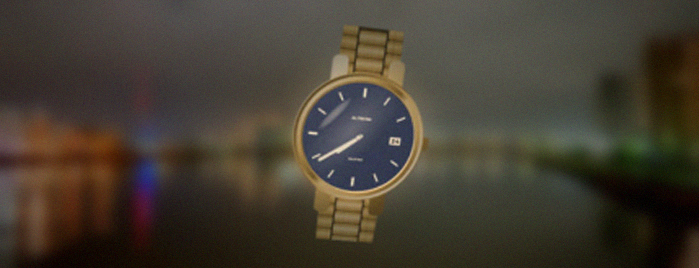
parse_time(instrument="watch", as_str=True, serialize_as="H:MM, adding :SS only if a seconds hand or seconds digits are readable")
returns 7:39
